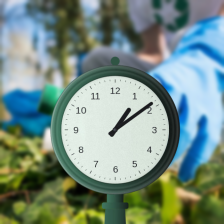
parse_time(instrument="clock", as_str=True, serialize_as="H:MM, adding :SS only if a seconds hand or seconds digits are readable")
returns 1:09
